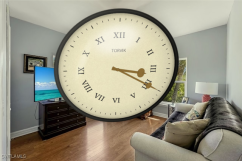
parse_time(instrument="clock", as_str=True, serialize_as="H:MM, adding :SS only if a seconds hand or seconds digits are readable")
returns 3:20
